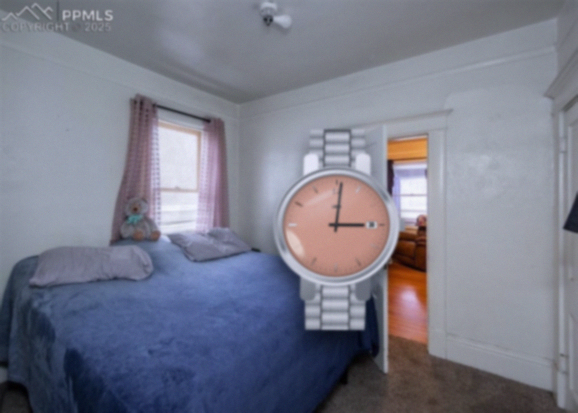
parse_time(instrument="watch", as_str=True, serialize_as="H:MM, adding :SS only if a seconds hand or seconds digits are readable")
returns 3:01
